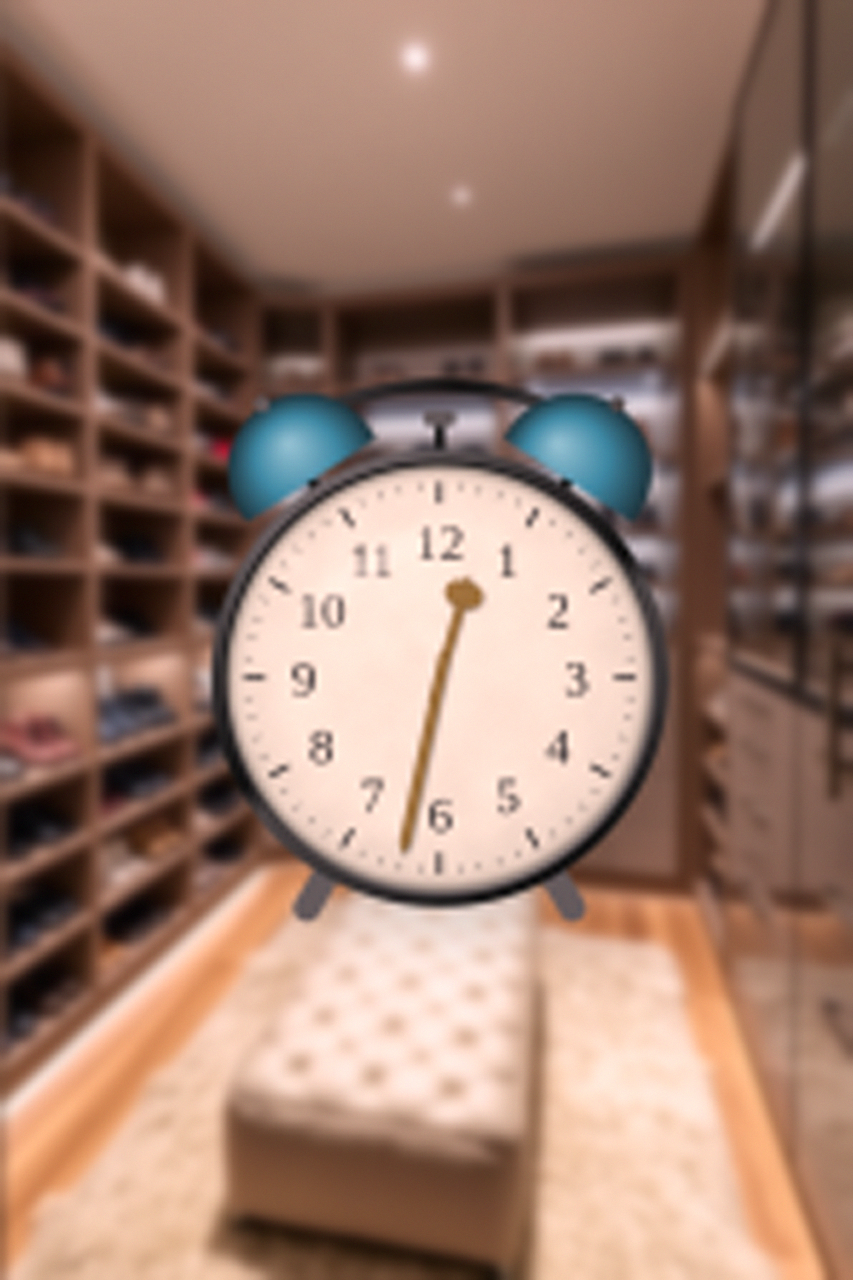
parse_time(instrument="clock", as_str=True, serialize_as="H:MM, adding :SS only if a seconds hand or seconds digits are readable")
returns 12:32
